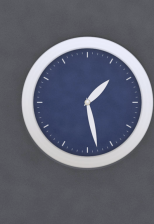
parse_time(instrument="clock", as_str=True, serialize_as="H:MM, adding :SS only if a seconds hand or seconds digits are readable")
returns 1:28
